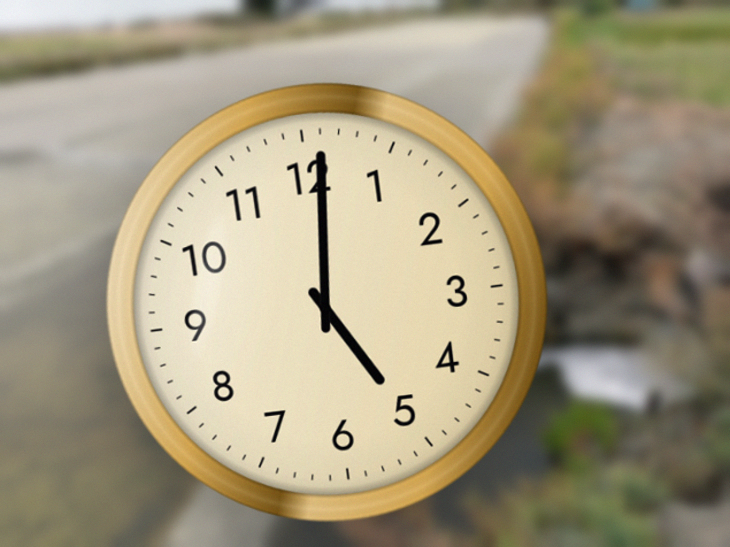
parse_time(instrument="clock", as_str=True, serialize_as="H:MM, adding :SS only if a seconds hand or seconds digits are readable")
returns 5:01
